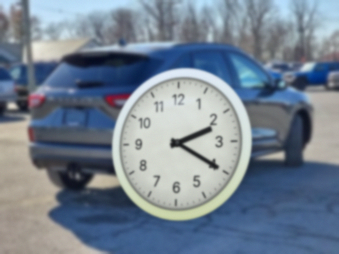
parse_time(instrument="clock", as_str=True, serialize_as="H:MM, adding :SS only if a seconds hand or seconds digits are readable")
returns 2:20
